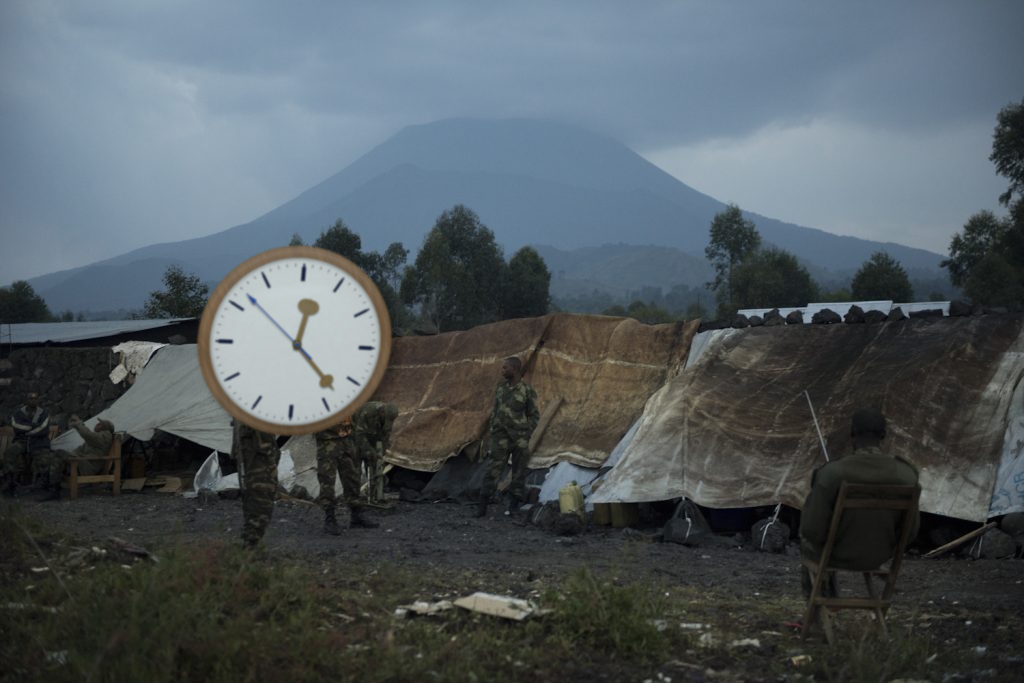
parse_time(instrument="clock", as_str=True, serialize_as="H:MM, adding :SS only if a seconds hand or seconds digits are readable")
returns 12:22:52
